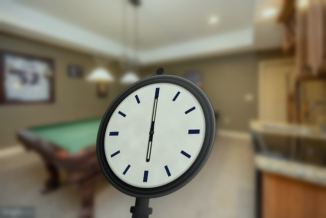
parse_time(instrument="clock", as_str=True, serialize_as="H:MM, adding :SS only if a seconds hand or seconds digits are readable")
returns 6:00
